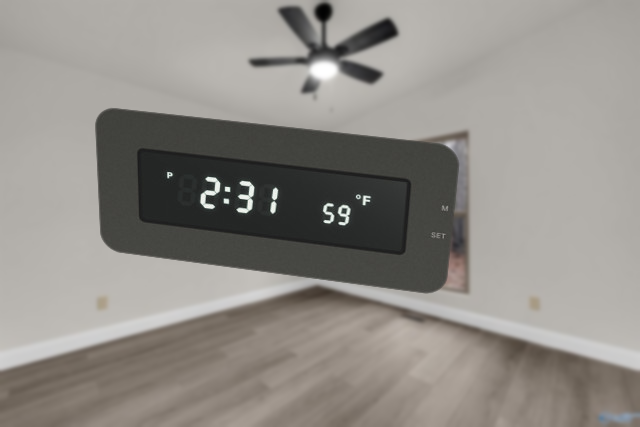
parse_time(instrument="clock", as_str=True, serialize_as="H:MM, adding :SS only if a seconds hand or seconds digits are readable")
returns 2:31
